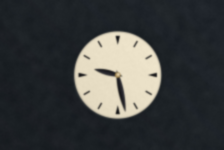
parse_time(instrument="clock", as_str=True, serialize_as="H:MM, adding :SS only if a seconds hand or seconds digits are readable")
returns 9:28
